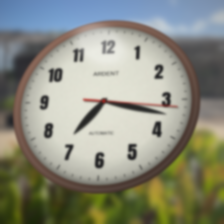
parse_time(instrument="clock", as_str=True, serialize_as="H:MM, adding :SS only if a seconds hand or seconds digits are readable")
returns 7:17:16
